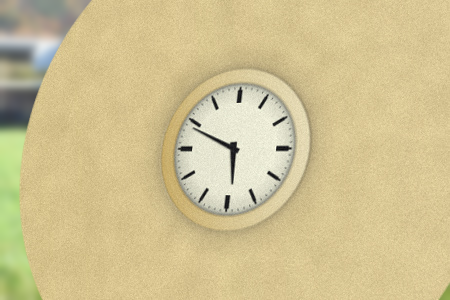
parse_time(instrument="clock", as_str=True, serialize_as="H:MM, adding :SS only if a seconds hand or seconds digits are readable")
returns 5:49
